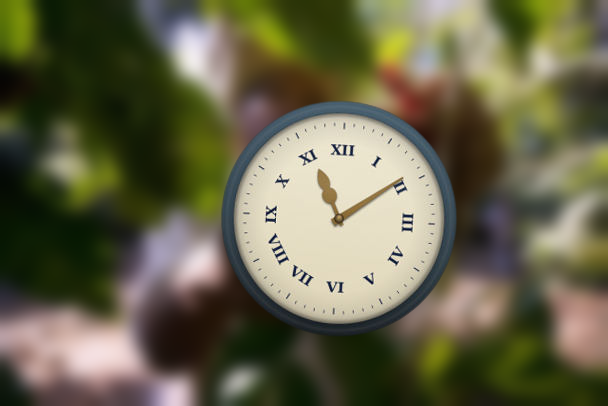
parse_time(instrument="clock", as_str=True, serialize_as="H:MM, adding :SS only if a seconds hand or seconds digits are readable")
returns 11:09
